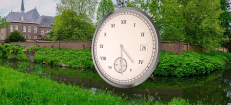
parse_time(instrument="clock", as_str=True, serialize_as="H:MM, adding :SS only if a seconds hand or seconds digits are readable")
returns 4:29
